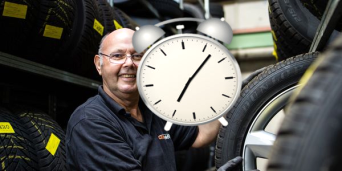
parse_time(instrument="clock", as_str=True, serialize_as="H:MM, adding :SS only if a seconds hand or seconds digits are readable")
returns 7:07
